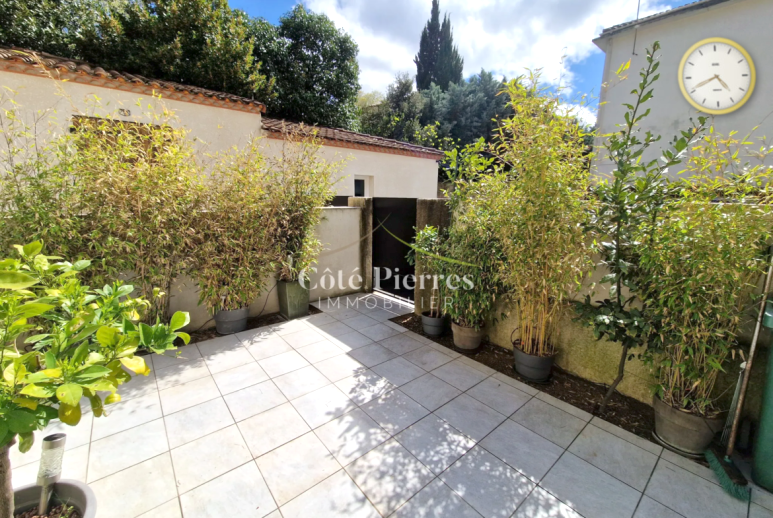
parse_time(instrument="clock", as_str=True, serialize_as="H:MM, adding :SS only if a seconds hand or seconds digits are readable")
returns 4:41
